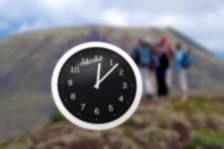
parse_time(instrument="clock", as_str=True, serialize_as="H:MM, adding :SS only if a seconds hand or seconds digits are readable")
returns 12:07
